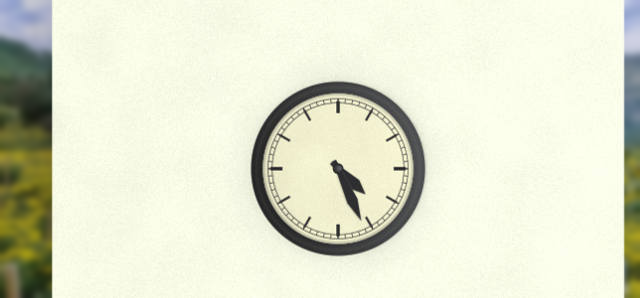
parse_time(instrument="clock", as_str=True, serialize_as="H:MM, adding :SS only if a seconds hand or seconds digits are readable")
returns 4:26
